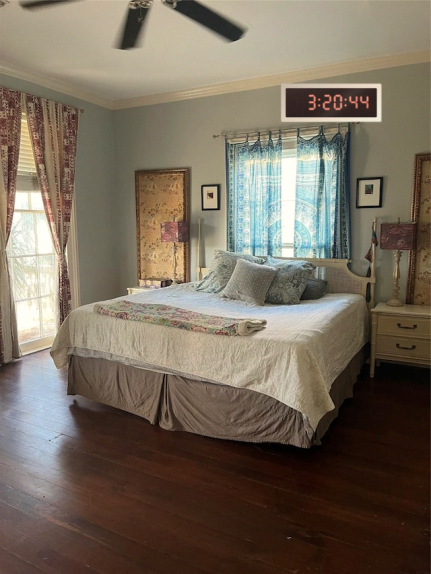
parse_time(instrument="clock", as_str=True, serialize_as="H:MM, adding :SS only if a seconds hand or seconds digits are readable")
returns 3:20:44
